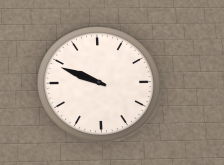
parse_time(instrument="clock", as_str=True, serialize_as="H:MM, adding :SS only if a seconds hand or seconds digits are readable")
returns 9:49
